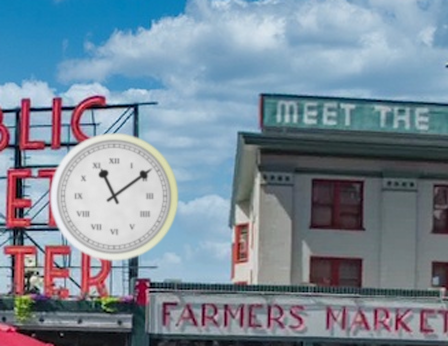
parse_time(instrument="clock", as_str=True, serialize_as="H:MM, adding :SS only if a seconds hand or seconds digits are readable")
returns 11:09
